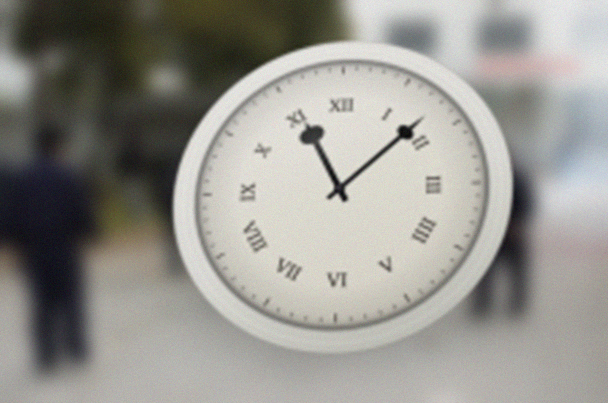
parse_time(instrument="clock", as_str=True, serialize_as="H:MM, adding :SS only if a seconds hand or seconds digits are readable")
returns 11:08
